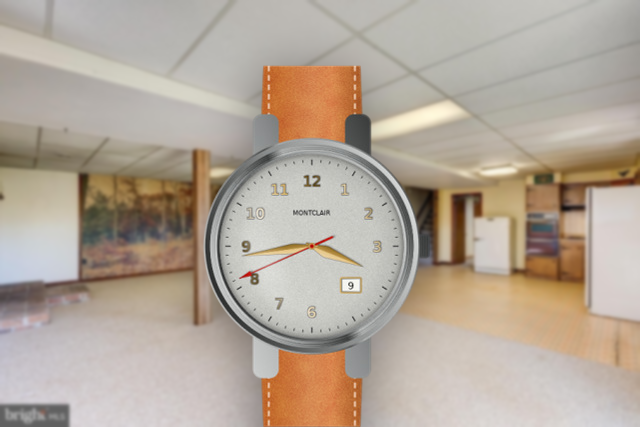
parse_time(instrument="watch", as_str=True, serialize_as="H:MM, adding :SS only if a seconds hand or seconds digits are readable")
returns 3:43:41
